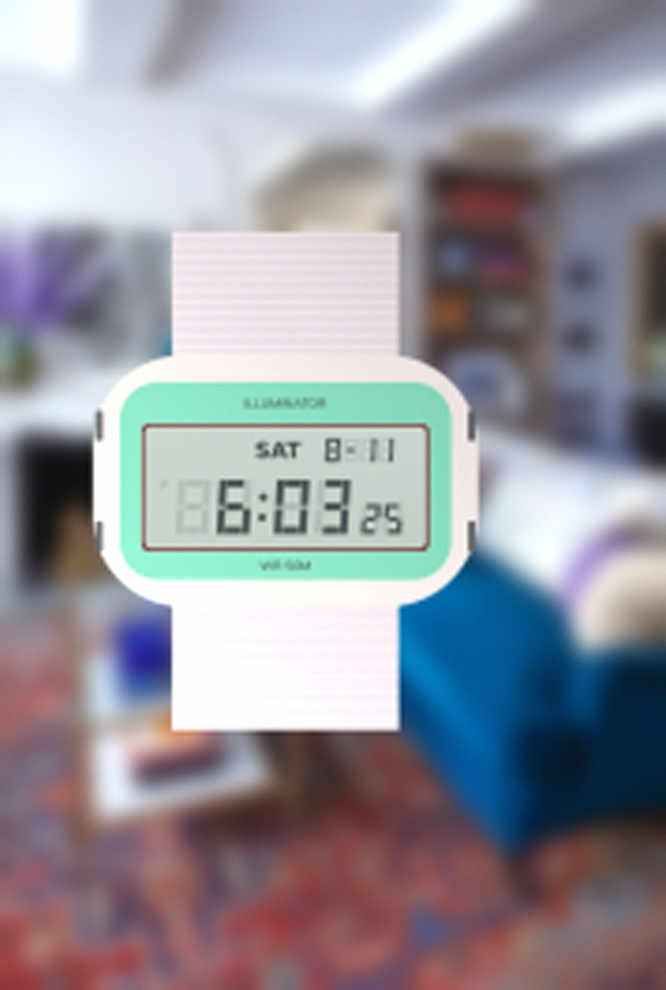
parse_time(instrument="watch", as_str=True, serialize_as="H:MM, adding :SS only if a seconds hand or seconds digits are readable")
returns 6:03:25
